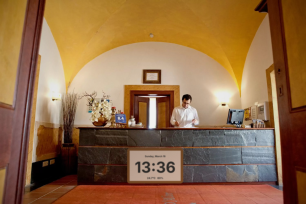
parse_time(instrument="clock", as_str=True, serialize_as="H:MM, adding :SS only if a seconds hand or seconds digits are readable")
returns 13:36
